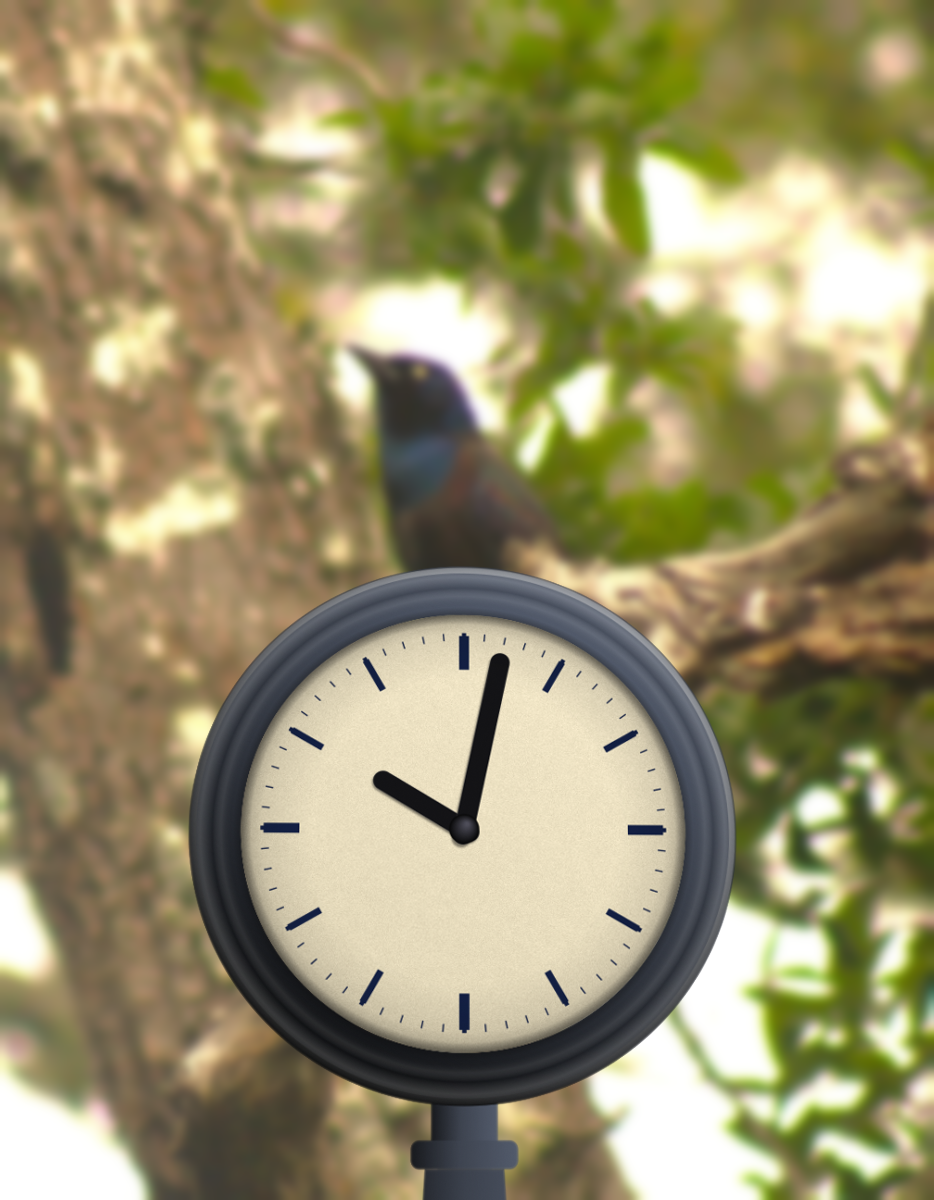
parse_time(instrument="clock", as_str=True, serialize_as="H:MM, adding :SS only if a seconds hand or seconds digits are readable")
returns 10:02
